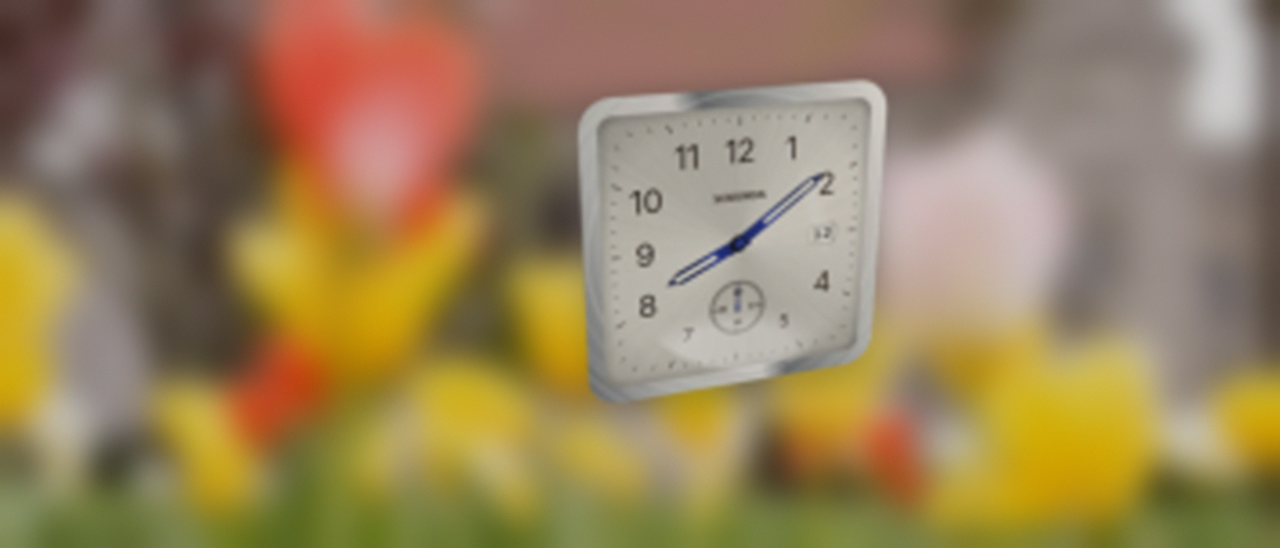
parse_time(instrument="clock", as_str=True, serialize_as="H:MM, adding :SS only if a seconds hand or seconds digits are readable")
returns 8:09
